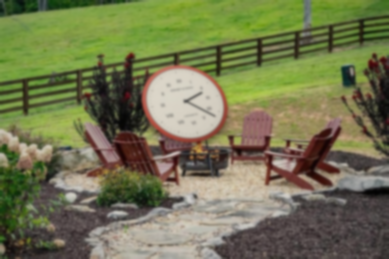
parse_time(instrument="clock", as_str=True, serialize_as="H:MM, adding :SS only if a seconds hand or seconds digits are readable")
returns 2:22
